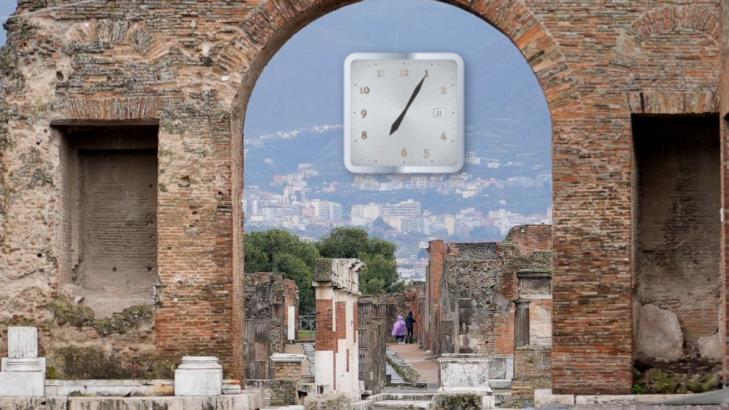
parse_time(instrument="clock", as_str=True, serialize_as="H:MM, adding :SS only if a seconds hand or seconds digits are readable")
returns 7:05
